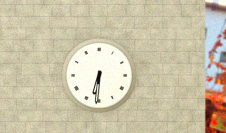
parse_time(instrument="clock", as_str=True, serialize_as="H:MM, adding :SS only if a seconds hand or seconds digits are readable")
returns 6:31
